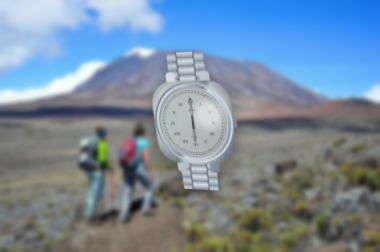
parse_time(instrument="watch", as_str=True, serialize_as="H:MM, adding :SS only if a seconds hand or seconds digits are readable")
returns 6:00
